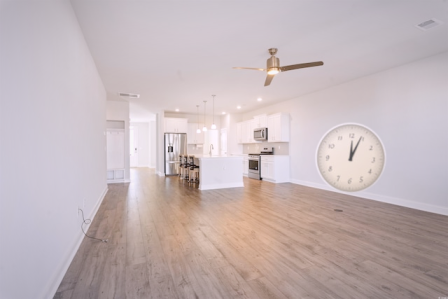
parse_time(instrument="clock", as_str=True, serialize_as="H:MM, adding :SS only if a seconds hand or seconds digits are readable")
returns 12:04
